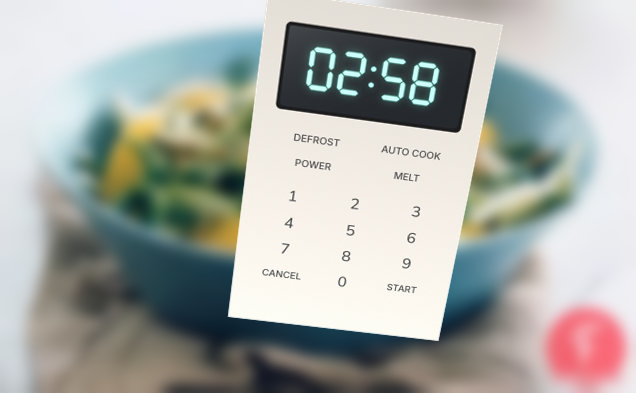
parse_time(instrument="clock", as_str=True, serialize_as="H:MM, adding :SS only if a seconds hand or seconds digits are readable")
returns 2:58
